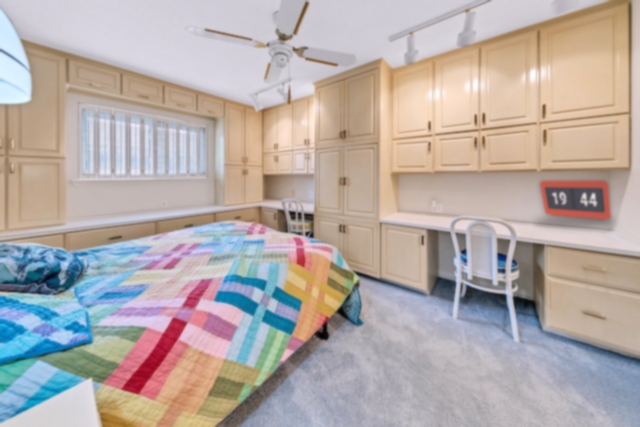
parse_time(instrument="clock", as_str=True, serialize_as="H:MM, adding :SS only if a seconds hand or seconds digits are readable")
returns 19:44
